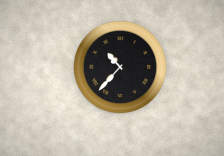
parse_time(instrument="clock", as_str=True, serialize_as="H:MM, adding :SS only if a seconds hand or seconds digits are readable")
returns 10:37
